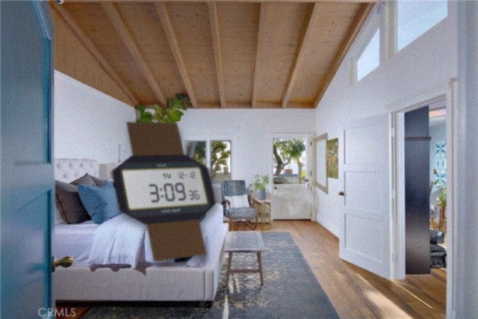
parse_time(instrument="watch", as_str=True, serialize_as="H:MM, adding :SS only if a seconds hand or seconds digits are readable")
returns 3:09
